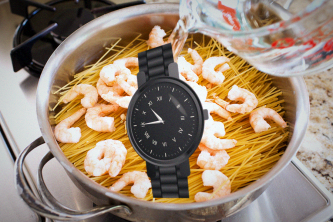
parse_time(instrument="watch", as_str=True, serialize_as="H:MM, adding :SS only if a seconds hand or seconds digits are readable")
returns 10:45
